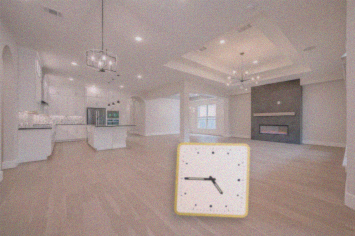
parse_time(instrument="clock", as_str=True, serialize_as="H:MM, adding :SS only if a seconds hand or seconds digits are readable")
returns 4:45
